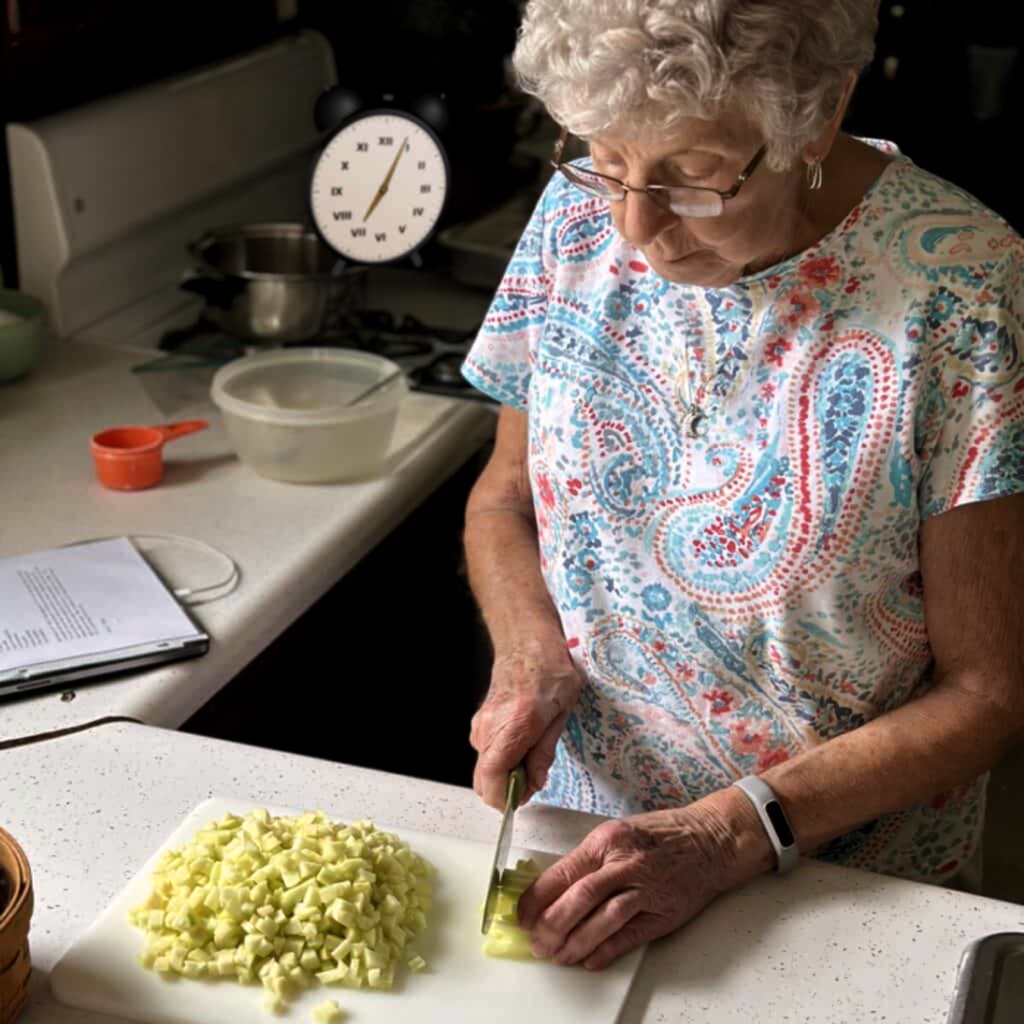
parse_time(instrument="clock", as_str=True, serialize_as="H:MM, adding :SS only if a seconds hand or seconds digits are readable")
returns 7:04
